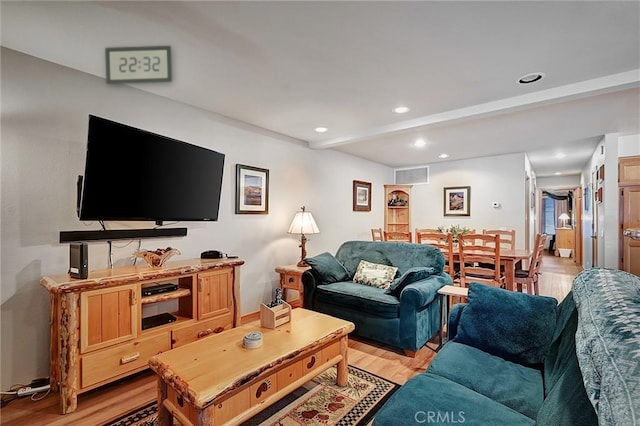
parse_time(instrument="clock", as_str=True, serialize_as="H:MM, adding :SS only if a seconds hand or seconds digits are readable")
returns 22:32
